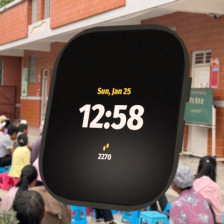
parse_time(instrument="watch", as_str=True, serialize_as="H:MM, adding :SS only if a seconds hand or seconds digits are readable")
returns 12:58
